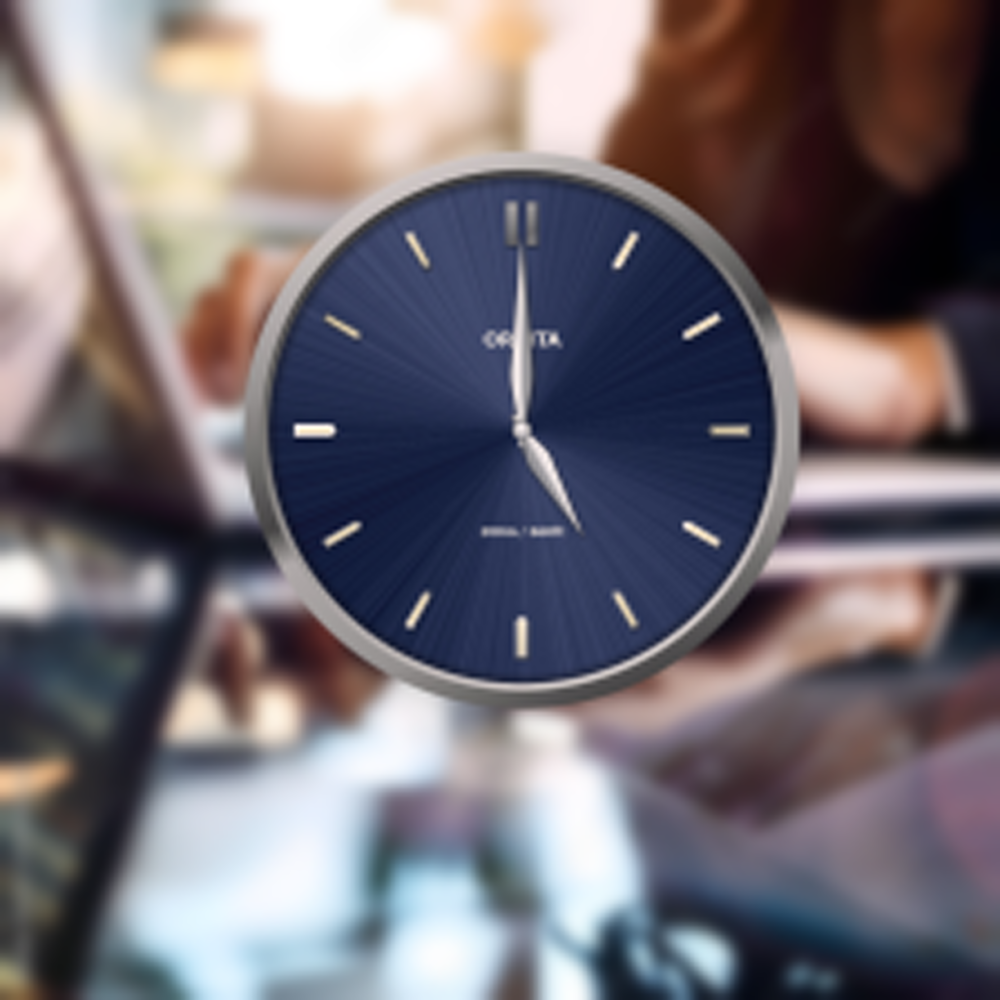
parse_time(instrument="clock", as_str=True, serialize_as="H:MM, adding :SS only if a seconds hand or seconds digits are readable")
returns 5:00
